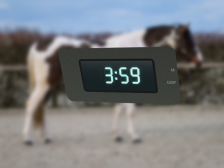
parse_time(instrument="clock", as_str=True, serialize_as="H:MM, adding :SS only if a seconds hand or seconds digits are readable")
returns 3:59
